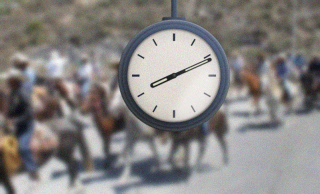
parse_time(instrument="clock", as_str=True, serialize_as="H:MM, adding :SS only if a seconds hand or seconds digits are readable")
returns 8:11
